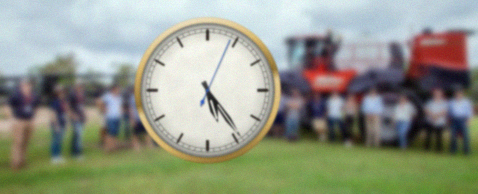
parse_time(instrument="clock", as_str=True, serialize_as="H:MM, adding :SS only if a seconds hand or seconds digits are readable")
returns 5:24:04
